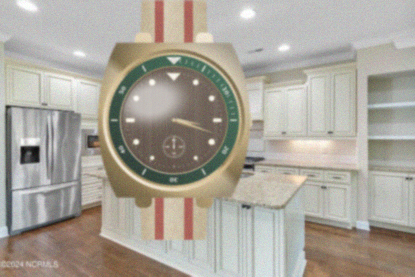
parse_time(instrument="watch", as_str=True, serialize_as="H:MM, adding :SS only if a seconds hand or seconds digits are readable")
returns 3:18
